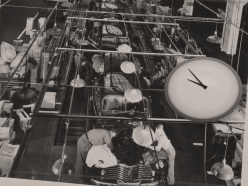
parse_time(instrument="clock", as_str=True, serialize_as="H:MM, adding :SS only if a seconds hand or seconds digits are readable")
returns 9:54
